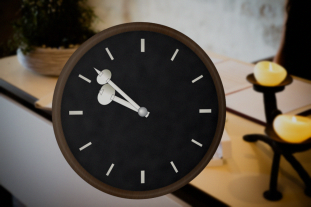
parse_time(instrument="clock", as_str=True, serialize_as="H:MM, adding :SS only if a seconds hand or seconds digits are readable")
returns 9:52
